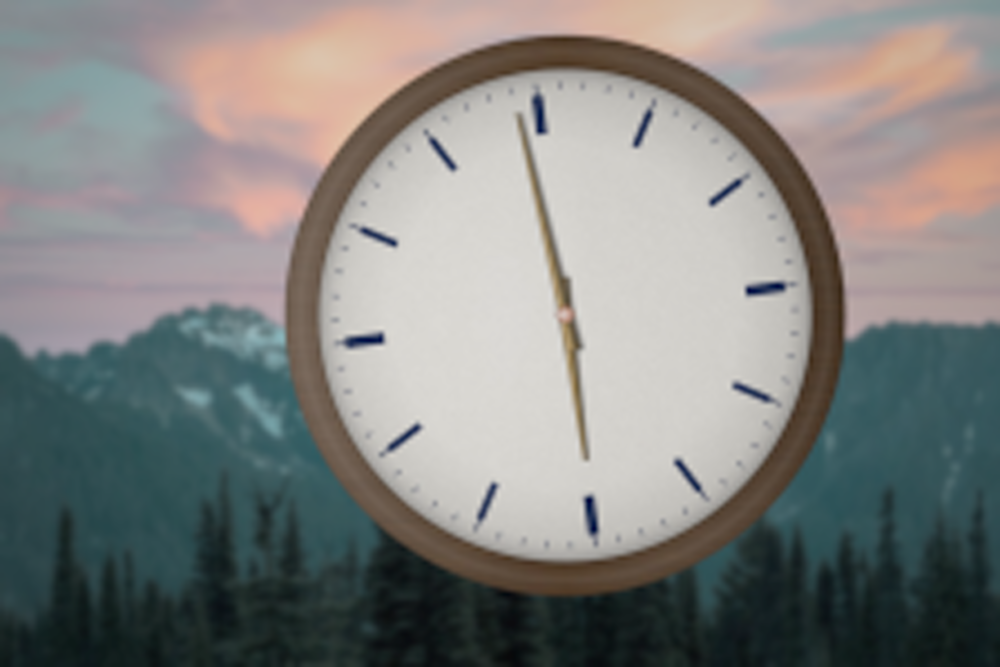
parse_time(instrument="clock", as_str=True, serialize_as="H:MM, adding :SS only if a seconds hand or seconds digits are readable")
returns 5:59
